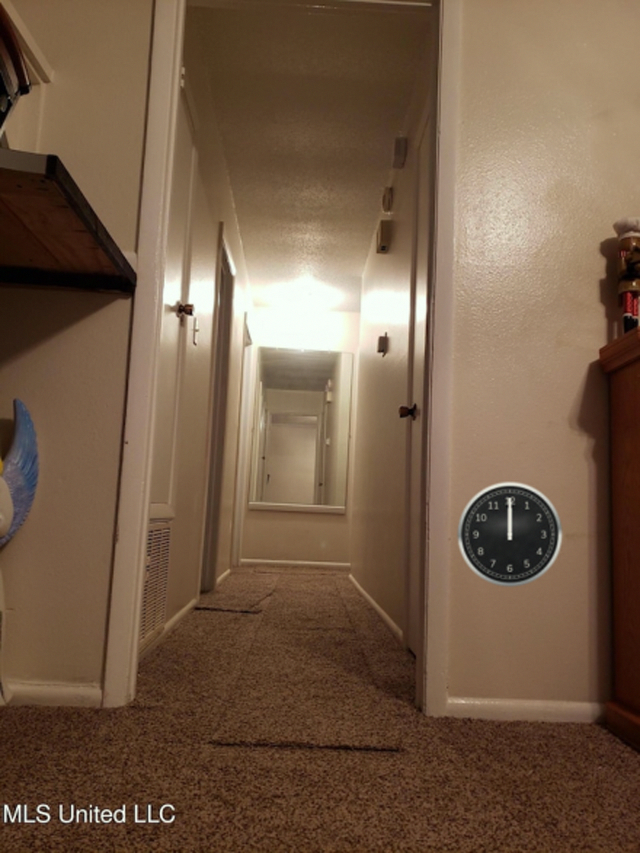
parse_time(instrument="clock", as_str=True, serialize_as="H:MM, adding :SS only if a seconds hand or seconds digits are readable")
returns 12:00
